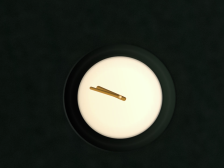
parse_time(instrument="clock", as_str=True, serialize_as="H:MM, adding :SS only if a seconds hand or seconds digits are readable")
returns 9:48
